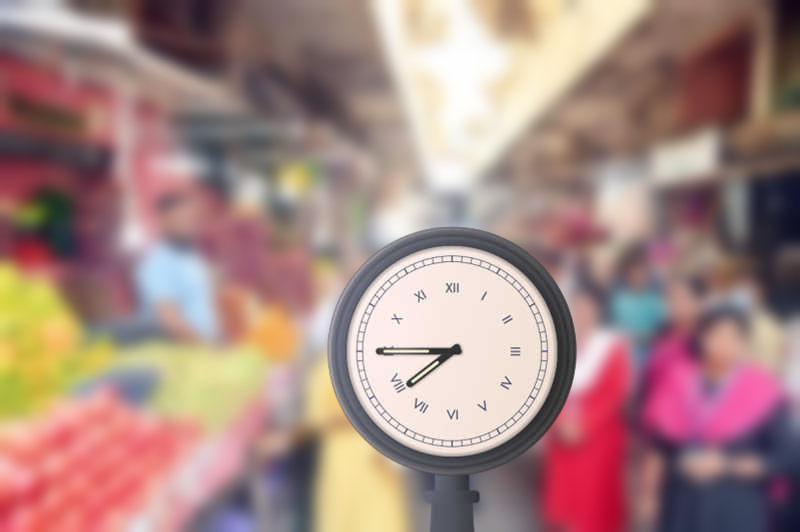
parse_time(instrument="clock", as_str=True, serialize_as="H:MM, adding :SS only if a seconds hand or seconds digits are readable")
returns 7:45
